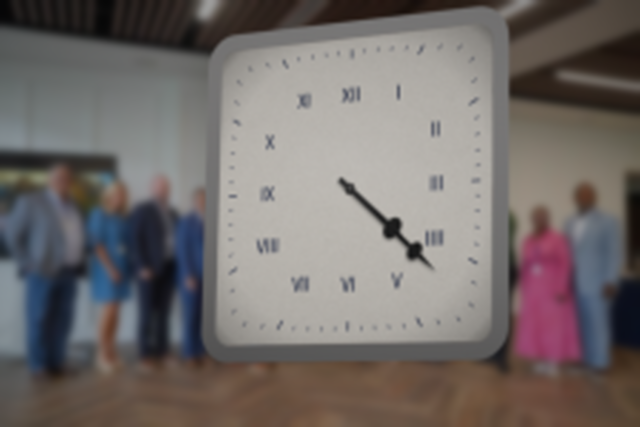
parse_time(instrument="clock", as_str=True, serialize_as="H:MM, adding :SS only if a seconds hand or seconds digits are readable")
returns 4:22
